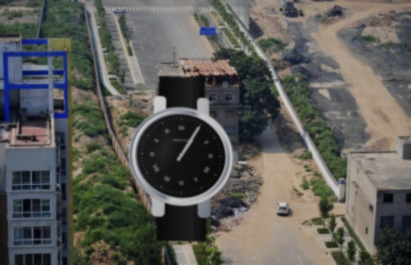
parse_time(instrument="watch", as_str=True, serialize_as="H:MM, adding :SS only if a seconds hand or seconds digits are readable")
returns 1:05
